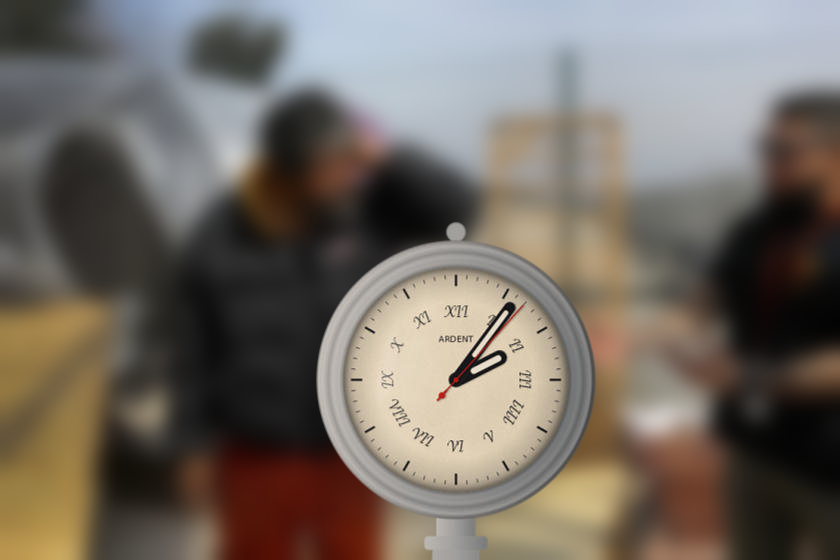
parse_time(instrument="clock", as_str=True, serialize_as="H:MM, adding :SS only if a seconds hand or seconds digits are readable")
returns 2:06:07
